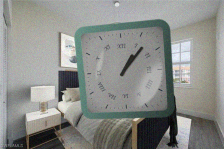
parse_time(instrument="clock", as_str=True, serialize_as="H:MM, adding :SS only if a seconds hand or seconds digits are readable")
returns 1:07
